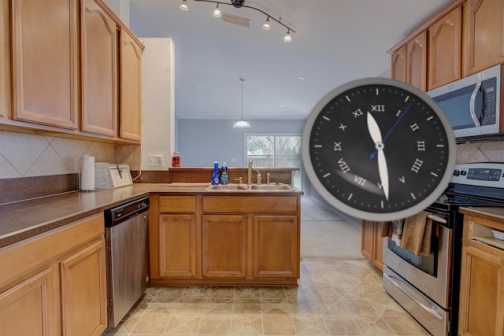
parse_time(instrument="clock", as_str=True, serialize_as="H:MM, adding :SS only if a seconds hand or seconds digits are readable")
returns 11:29:06
